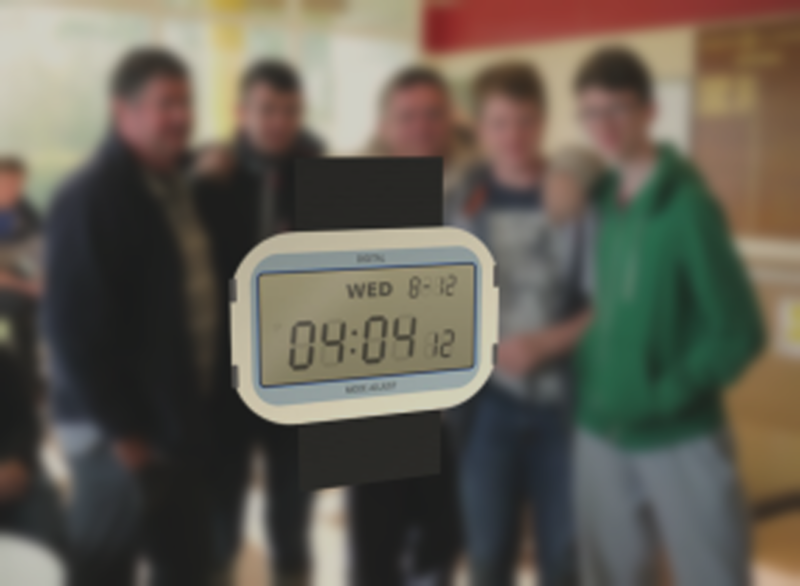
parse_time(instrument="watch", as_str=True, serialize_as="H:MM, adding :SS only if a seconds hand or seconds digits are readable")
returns 4:04:12
